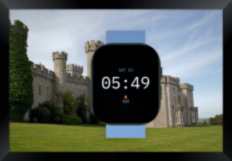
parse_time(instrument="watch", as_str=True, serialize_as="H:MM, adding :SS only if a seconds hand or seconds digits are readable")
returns 5:49
